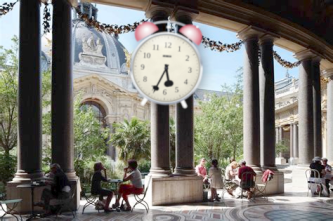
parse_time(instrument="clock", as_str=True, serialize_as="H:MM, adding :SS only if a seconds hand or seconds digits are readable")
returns 5:34
